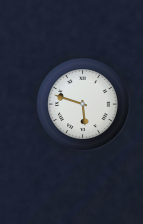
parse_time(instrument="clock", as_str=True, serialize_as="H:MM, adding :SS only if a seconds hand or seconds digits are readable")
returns 5:48
